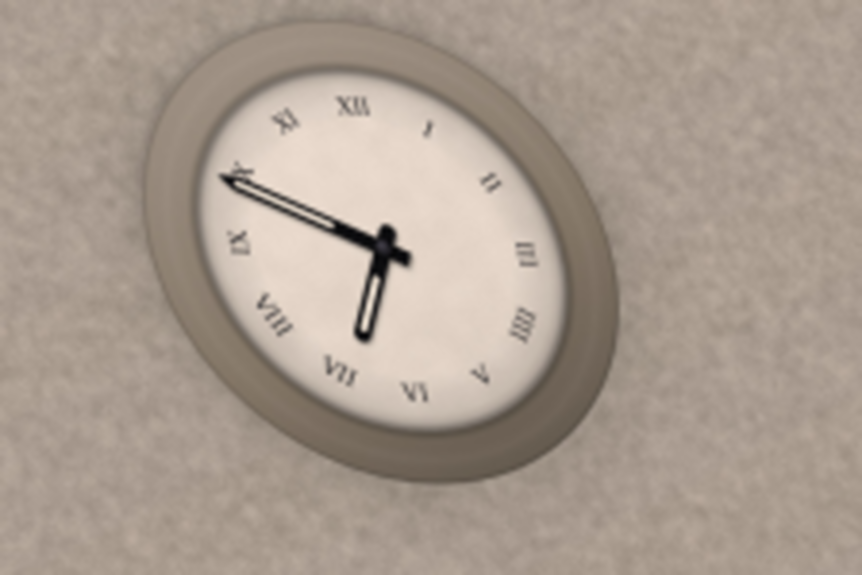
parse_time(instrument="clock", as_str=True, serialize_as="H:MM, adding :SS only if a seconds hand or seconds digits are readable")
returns 6:49
